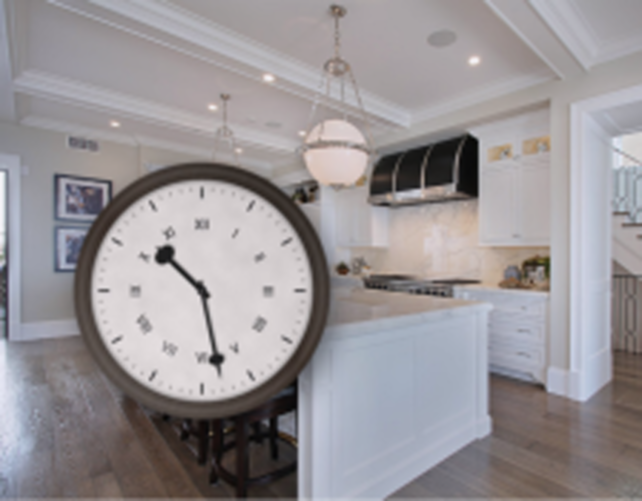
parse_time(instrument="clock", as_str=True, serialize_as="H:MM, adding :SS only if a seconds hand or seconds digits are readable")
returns 10:28
